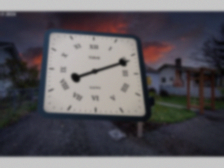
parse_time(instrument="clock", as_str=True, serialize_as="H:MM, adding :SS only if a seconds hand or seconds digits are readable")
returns 8:11
